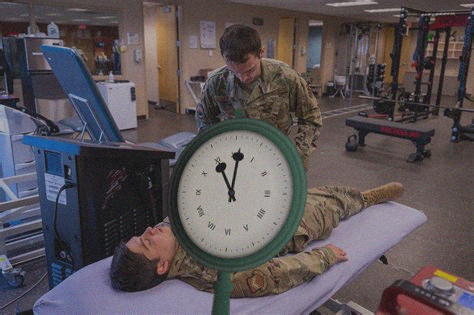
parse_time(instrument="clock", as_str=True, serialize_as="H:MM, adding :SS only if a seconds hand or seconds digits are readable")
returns 11:01
